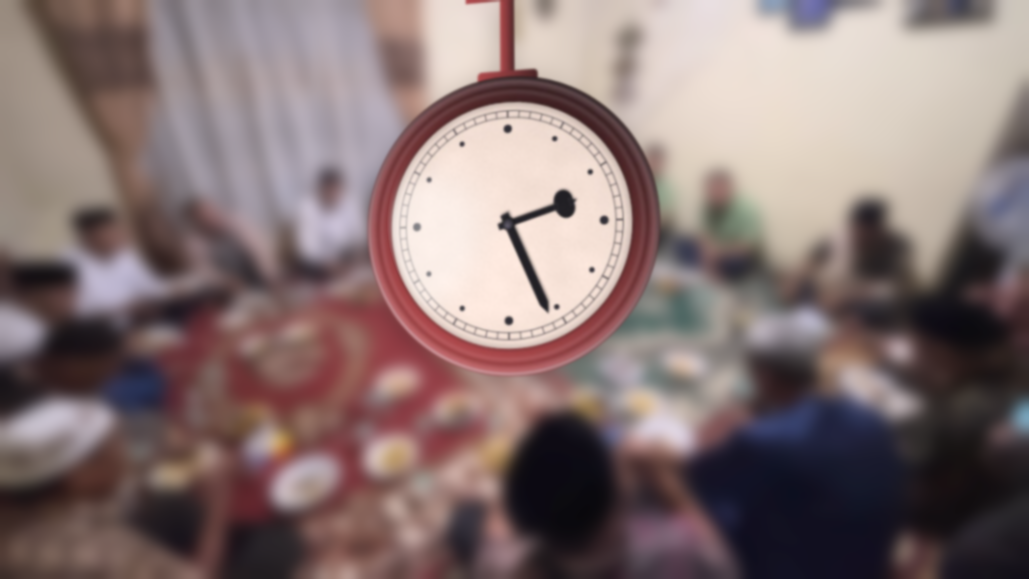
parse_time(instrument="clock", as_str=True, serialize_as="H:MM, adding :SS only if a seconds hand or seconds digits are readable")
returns 2:26
